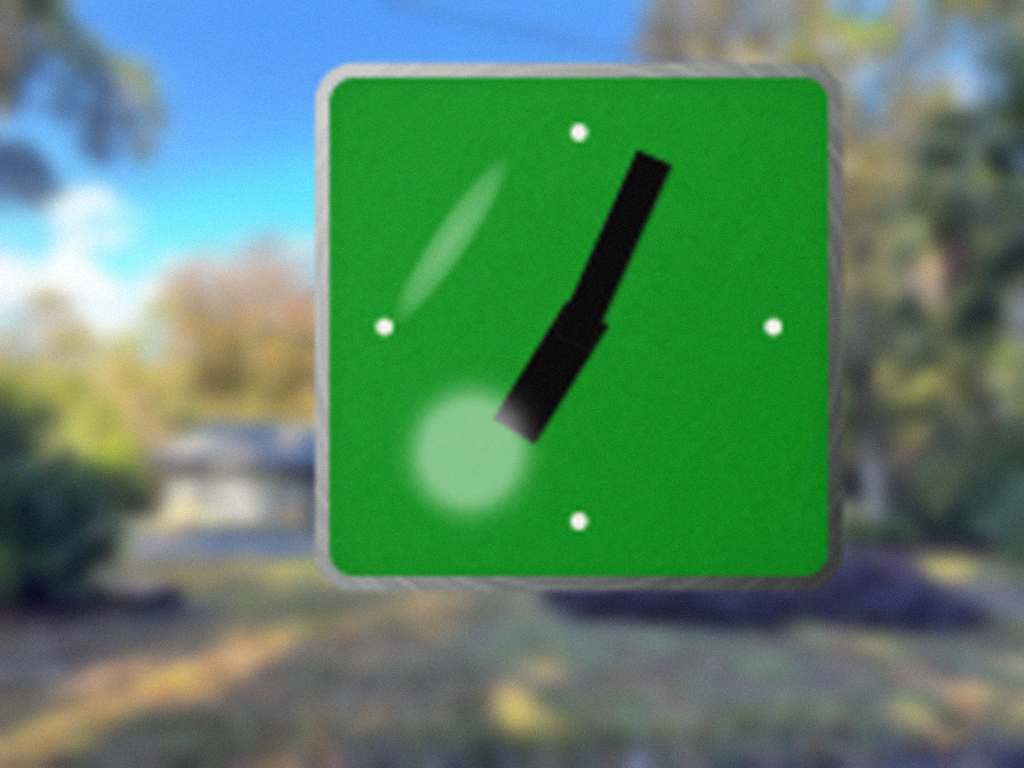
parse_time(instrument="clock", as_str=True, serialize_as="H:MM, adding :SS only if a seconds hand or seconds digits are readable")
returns 7:04
